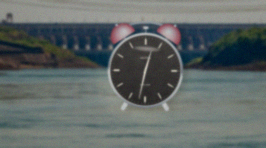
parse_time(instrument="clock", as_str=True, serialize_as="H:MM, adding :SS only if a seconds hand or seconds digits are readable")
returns 12:32
